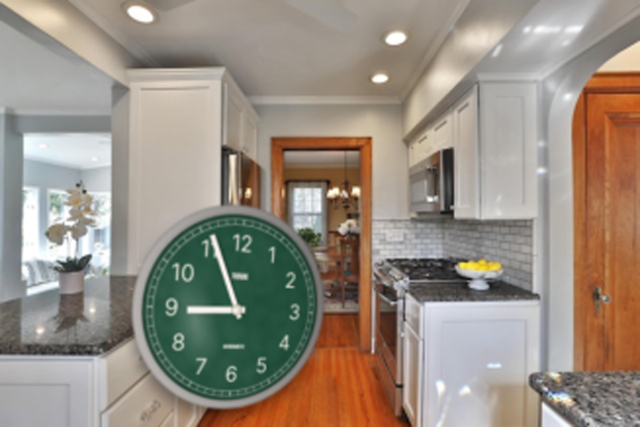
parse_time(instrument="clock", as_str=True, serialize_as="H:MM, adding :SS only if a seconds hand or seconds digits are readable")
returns 8:56
